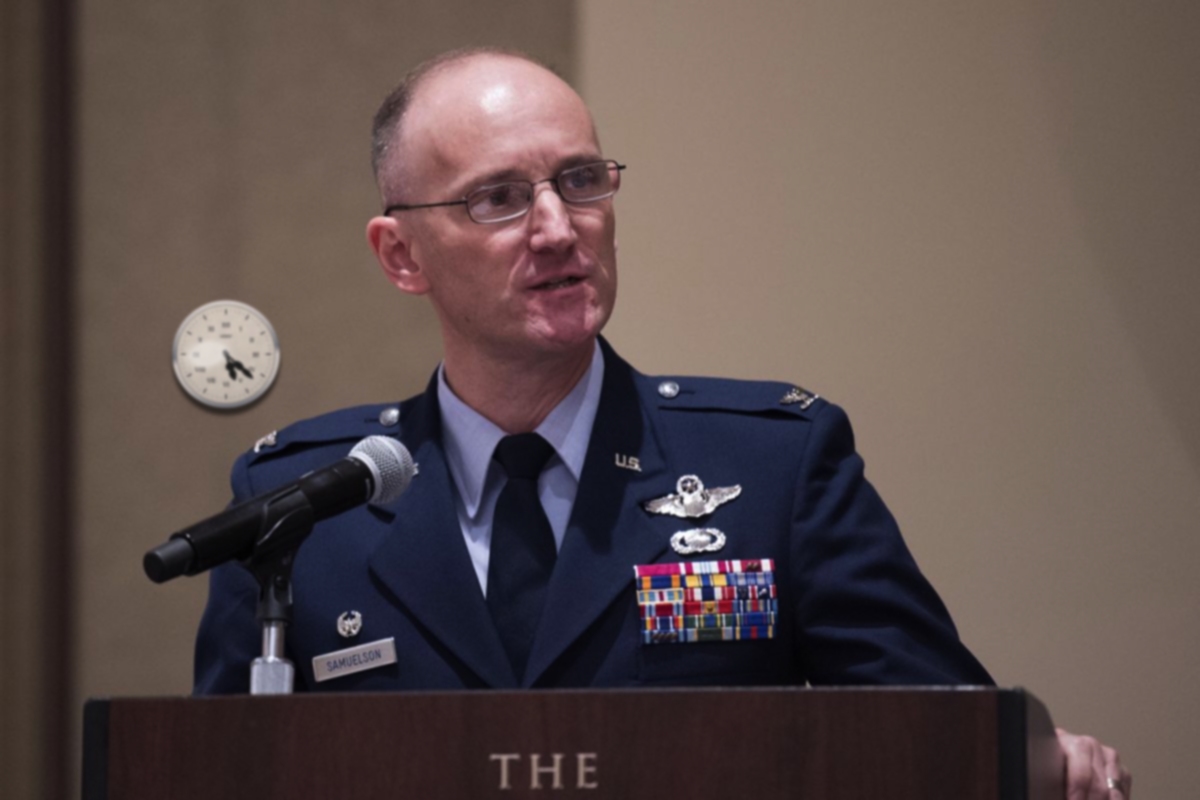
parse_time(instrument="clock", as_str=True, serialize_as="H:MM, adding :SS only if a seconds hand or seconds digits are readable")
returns 5:22
